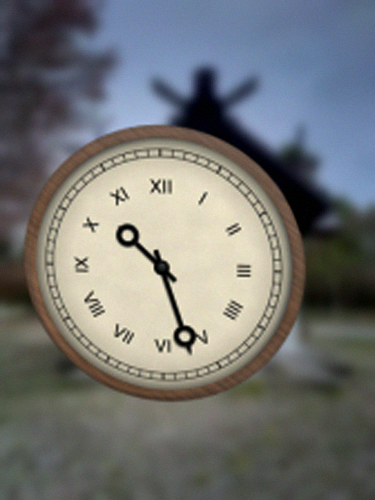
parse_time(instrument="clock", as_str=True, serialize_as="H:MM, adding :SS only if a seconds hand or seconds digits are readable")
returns 10:27
